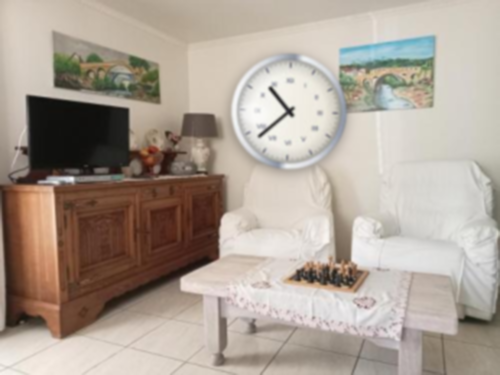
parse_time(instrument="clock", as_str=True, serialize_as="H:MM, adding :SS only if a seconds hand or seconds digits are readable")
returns 10:38
